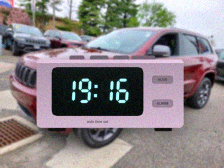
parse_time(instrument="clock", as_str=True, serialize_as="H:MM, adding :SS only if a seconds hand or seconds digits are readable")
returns 19:16
